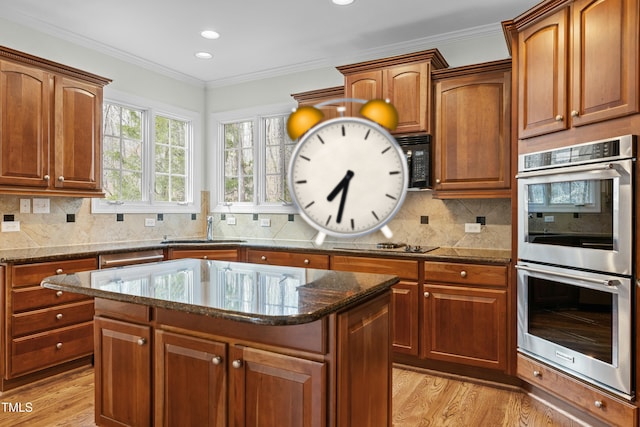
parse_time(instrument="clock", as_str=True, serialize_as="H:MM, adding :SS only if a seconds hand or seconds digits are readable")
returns 7:33
